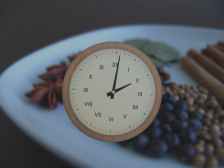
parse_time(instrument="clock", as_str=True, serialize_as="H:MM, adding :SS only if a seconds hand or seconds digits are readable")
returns 2:01
